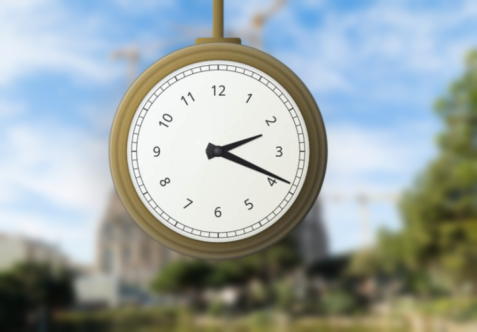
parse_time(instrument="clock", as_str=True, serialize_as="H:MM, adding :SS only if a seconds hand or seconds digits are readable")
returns 2:19
